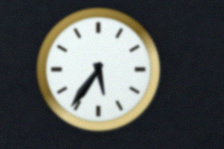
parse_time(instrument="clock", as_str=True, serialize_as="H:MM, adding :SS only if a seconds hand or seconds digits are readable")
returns 5:36
